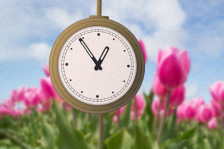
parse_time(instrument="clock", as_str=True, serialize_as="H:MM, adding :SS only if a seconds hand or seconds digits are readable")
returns 12:54
